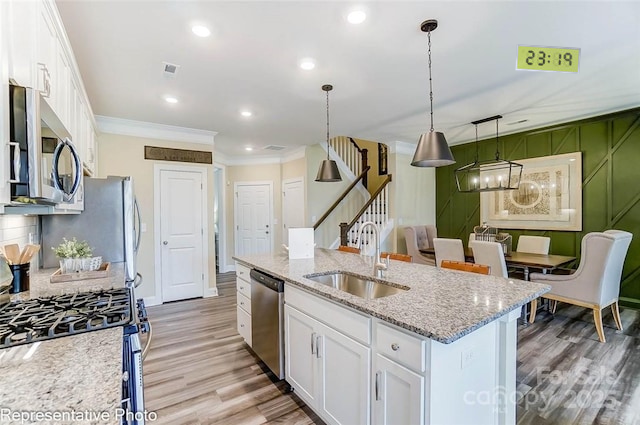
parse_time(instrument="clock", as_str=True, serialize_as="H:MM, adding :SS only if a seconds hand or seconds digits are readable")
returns 23:19
